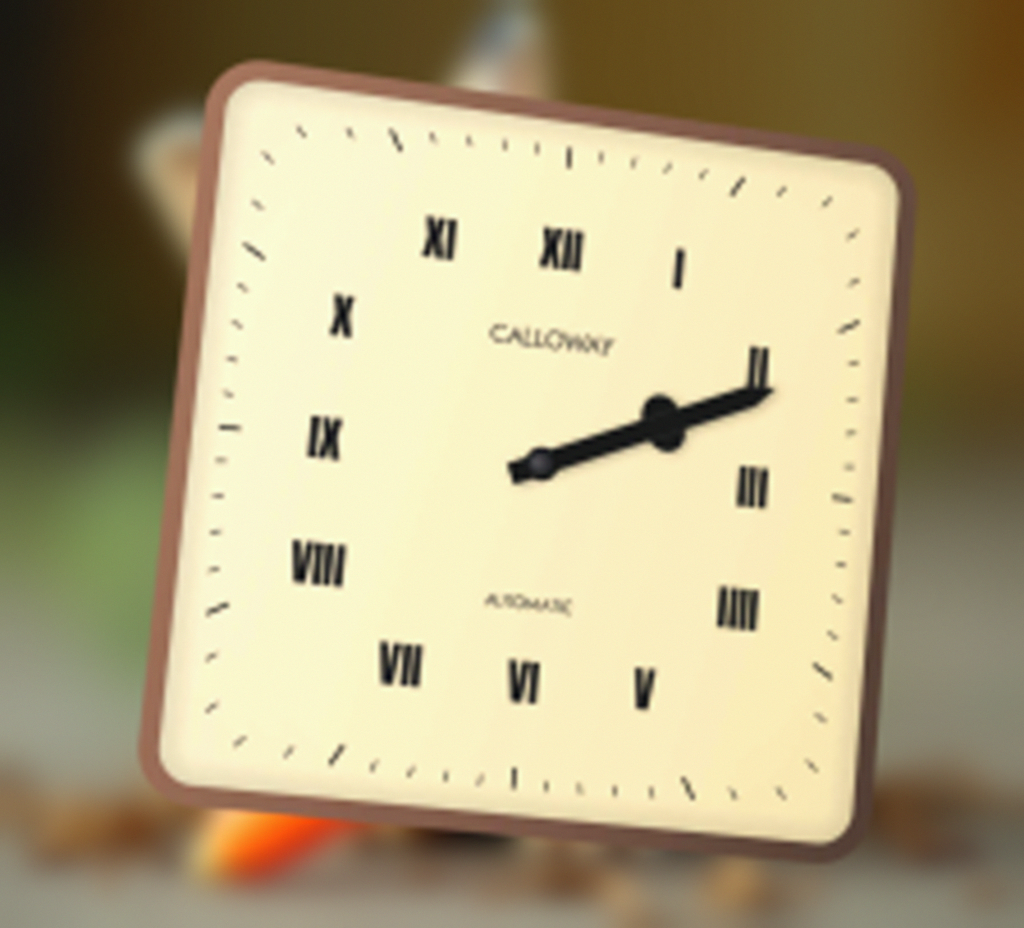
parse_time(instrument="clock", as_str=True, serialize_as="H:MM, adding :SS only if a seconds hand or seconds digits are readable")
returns 2:11
